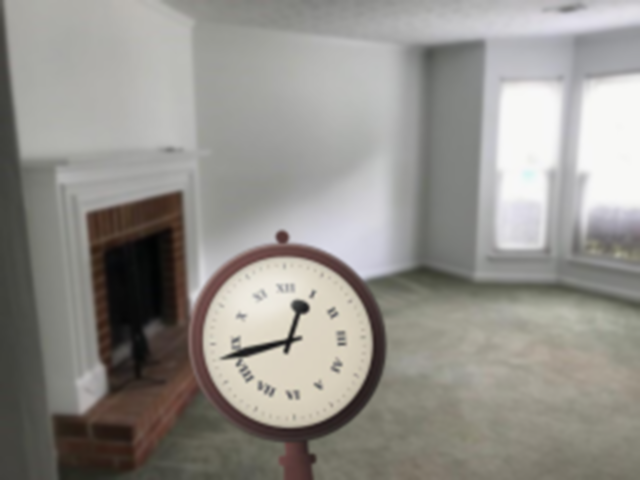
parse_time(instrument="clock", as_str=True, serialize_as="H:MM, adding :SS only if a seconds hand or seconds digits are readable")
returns 12:43
